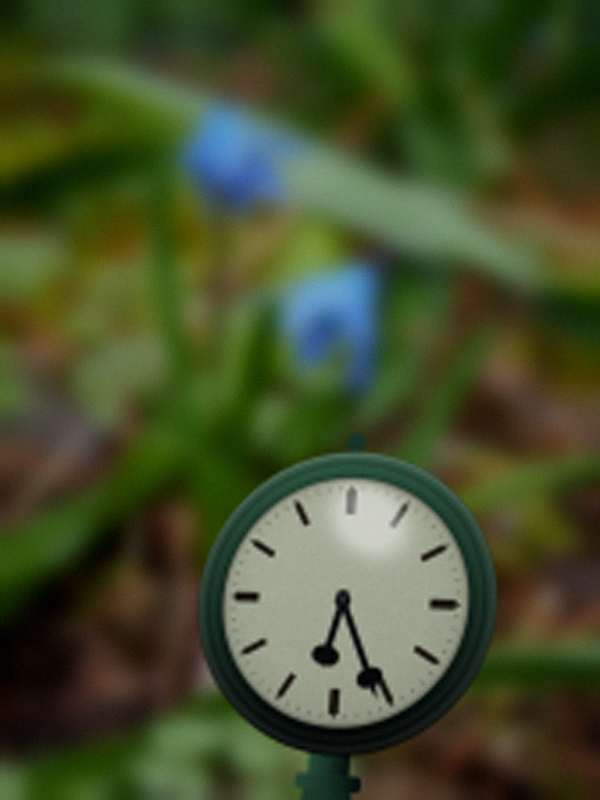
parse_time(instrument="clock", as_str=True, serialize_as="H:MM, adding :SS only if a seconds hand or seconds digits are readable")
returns 6:26
